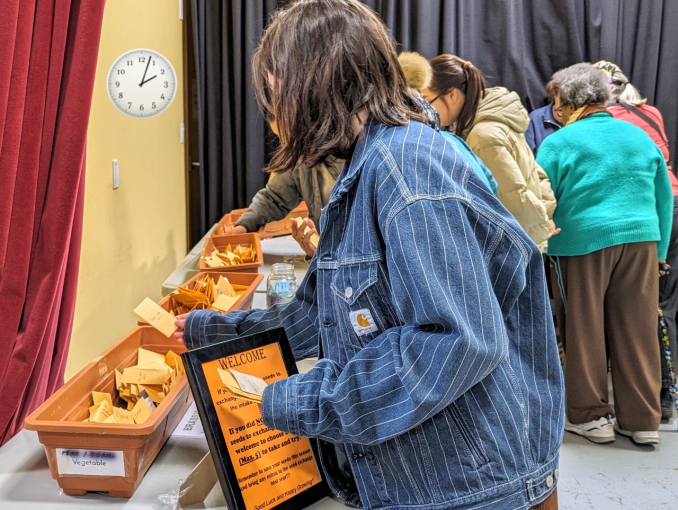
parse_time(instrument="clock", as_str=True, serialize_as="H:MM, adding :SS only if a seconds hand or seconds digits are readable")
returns 2:03
